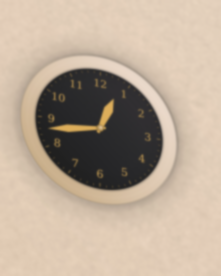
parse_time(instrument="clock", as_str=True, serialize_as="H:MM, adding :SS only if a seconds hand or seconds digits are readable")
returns 12:43
